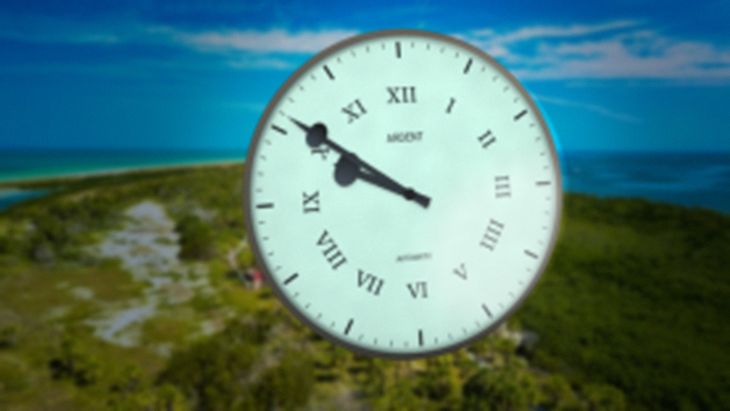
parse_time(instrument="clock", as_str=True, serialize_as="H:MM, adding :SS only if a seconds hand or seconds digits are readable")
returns 9:51
